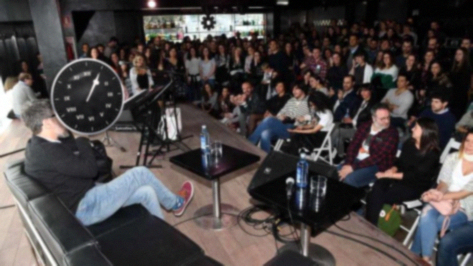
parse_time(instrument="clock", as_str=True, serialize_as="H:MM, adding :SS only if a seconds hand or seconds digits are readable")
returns 1:05
